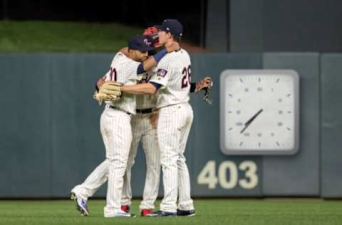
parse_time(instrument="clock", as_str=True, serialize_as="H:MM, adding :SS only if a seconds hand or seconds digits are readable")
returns 7:37
